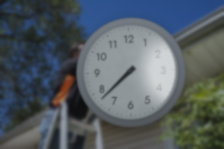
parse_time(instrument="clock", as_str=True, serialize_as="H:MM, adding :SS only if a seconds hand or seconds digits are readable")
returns 7:38
